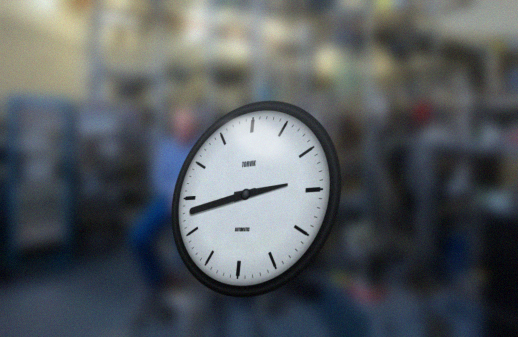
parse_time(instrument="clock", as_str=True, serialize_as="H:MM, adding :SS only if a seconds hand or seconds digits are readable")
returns 2:43
